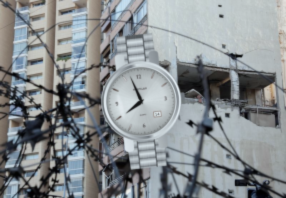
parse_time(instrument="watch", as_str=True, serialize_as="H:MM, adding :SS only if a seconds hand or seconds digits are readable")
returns 7:57
